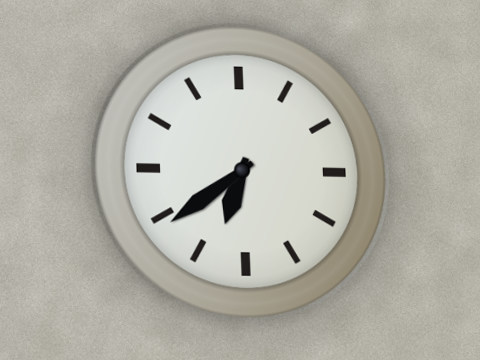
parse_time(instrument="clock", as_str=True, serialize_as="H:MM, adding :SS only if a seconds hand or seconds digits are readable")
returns 6:39
